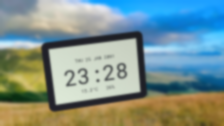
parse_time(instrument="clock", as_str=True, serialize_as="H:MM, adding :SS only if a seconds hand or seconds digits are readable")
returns 23:28
